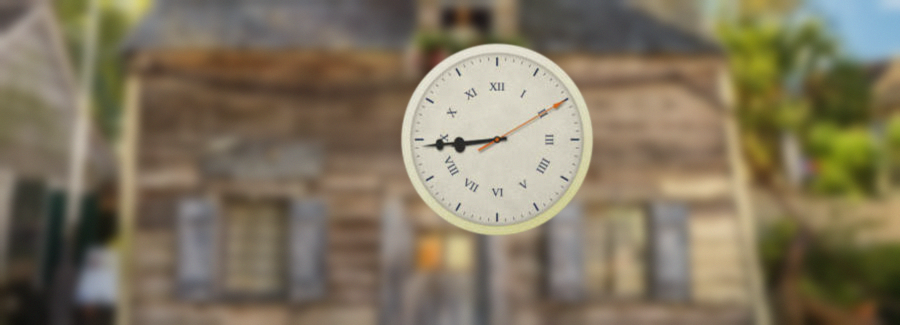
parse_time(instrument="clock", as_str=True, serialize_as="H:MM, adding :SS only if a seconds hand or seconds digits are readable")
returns 8:44:10
